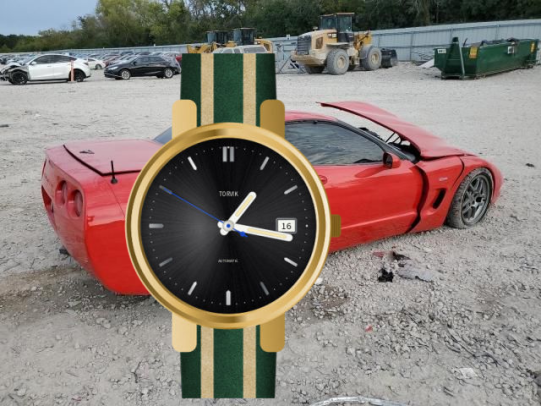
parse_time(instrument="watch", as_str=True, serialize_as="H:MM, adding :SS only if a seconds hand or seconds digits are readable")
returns 1:16:50
